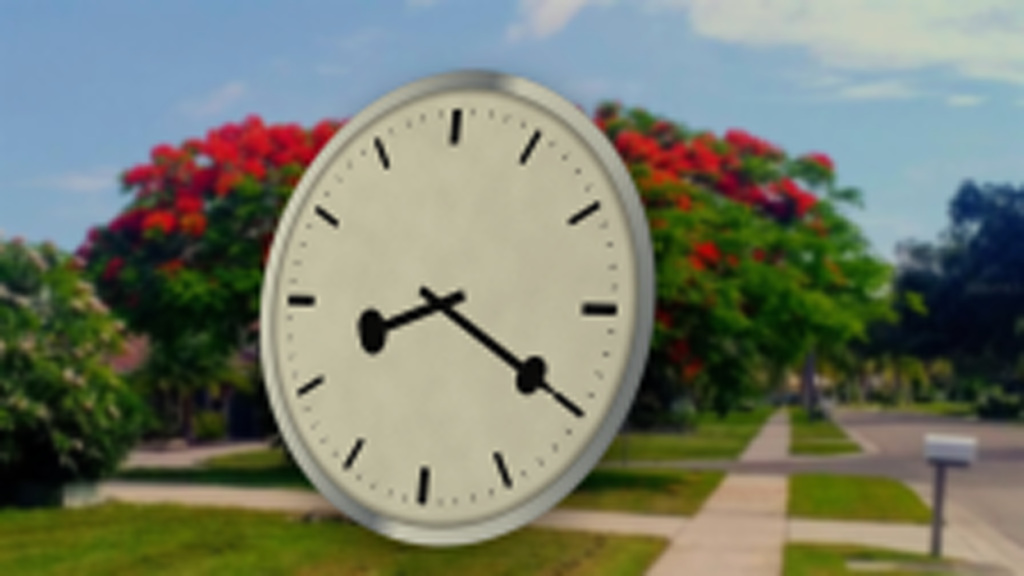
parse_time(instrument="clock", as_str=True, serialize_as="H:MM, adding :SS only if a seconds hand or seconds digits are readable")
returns 8:20
